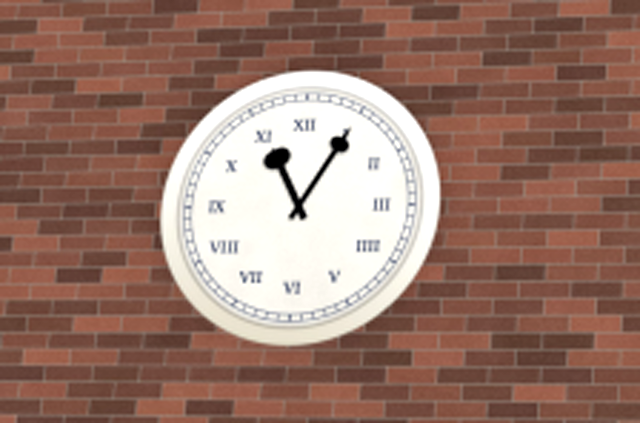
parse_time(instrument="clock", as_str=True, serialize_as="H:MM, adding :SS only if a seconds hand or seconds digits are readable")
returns 11:05
